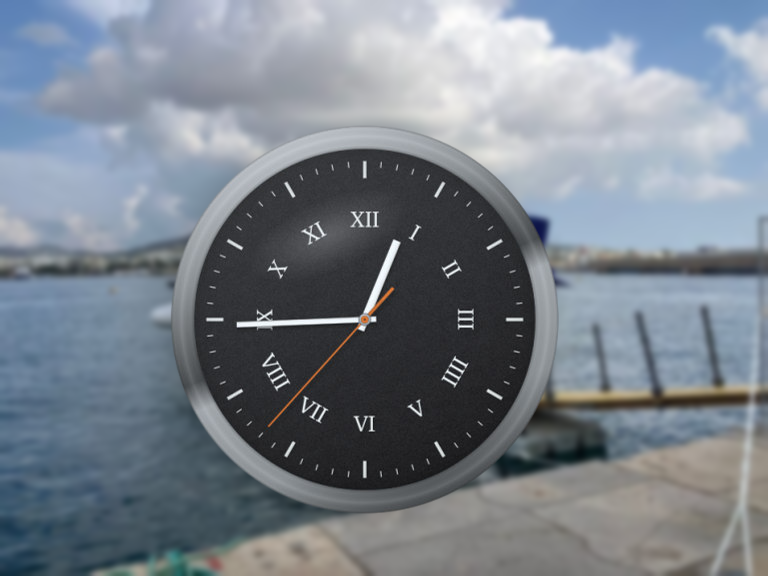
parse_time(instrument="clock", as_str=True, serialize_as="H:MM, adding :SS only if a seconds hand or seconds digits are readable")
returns 12:44:37
